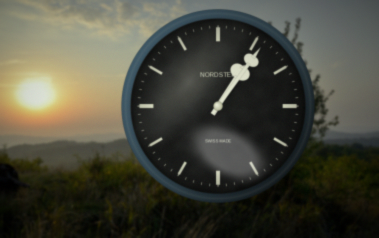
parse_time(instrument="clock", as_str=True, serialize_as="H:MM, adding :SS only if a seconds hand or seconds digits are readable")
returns 1:06
